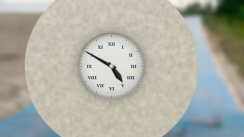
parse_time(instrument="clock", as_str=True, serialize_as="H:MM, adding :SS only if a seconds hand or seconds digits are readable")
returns 4:50
